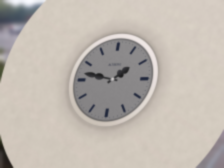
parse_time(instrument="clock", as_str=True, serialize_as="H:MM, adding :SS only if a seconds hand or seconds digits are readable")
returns 1:47
